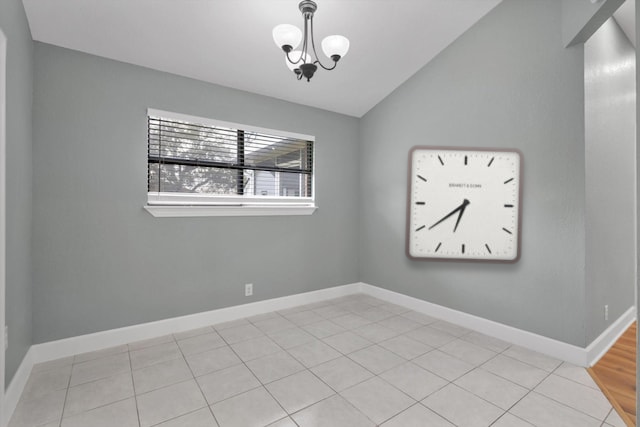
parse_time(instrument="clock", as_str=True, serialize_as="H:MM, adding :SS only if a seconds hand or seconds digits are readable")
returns 6:39
